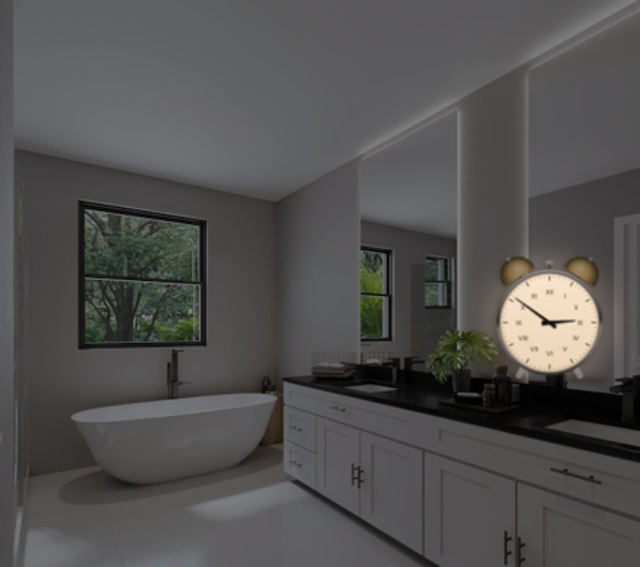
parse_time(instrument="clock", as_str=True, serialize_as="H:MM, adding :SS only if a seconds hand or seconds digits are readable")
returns 2:51
